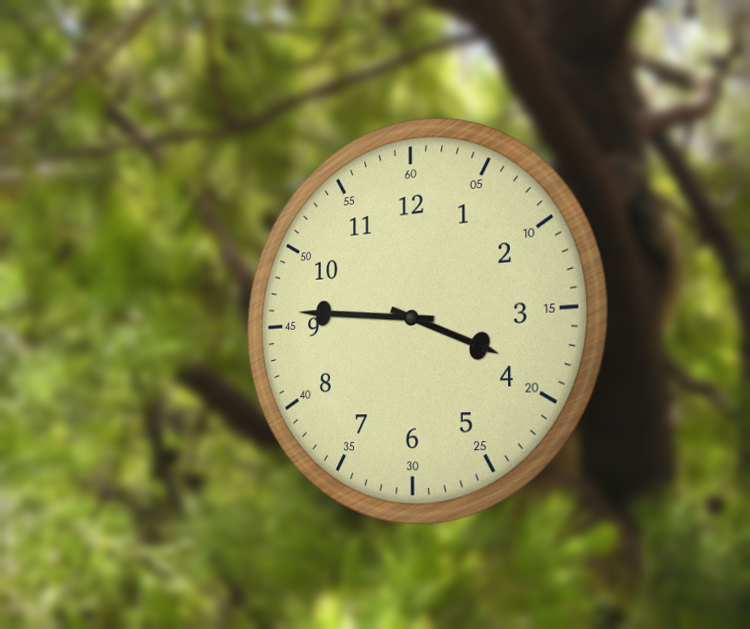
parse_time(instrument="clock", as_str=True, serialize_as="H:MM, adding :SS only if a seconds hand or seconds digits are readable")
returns 3:46
